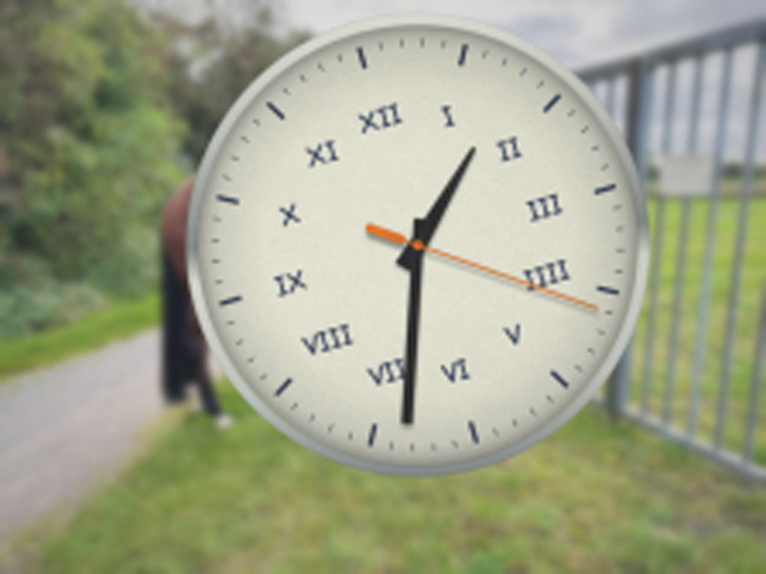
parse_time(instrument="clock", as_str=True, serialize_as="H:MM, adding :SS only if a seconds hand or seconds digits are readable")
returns 1:33:21
